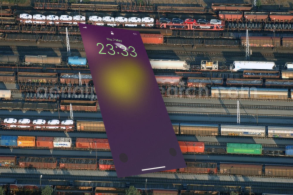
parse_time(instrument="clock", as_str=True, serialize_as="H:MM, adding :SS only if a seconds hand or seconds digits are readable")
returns 23:33
